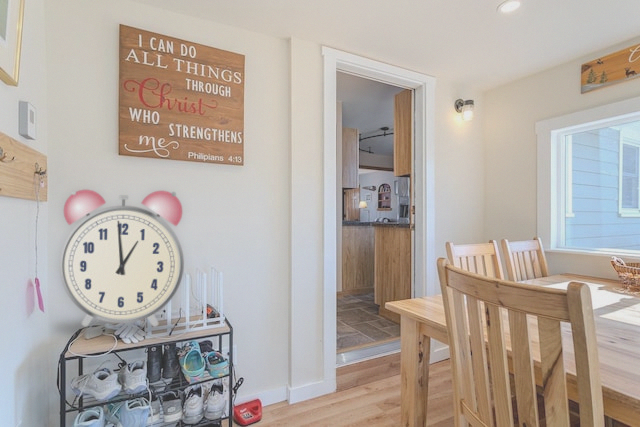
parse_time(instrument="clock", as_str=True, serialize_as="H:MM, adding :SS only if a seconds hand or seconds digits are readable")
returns 12:59
